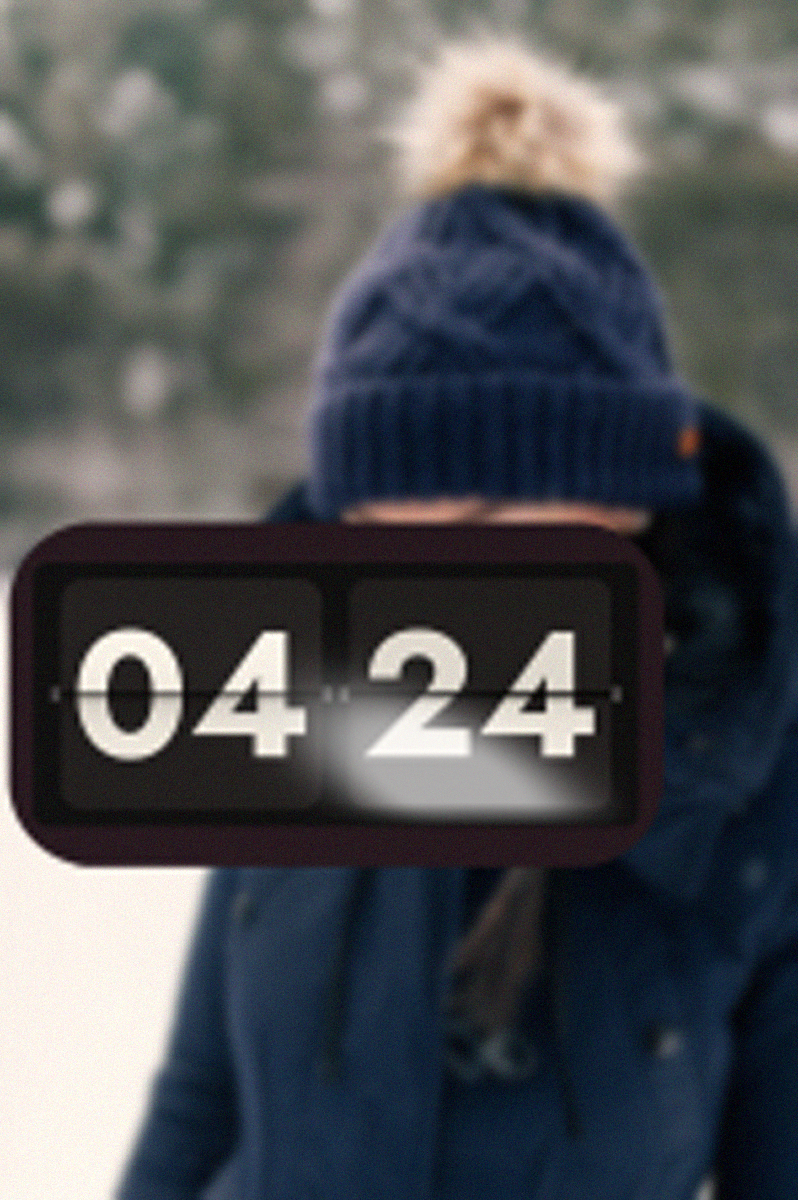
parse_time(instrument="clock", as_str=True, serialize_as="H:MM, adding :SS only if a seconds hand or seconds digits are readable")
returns 4:24
